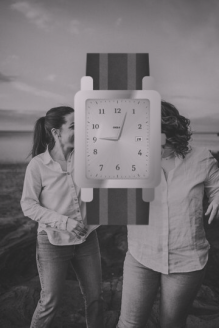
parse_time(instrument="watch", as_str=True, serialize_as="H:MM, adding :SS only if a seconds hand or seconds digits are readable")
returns 9:03
